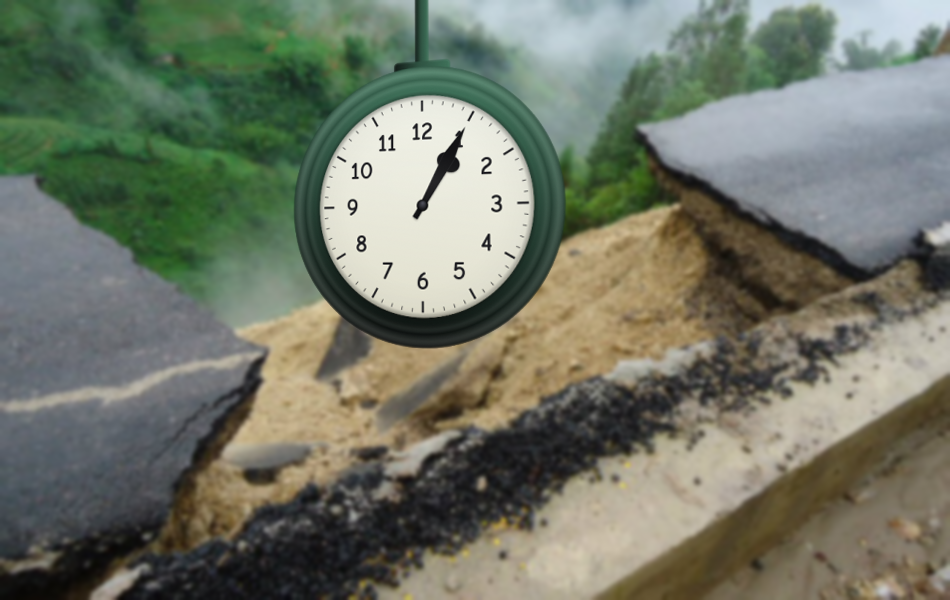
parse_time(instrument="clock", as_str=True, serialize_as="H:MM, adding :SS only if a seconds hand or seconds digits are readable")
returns 1:05
